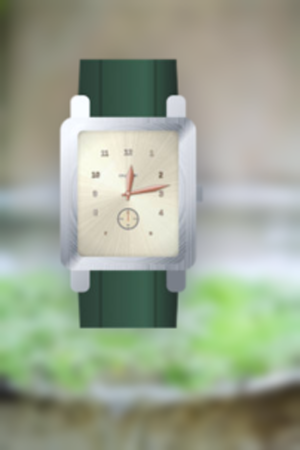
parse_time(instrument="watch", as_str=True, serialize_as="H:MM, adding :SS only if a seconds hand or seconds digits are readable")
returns 12:13
